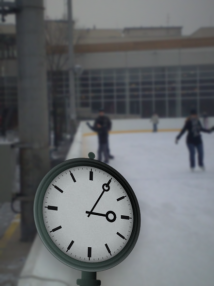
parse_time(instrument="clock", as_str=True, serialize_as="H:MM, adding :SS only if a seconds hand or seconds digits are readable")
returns 3:05
